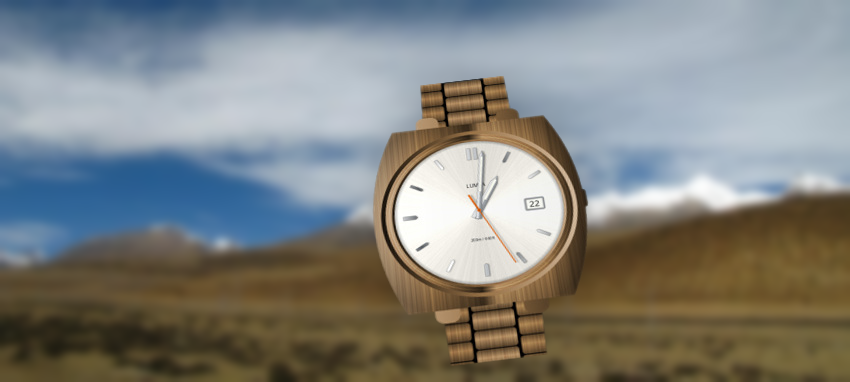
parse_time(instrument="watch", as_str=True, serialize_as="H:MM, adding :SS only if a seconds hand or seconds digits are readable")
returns 1:01:26
